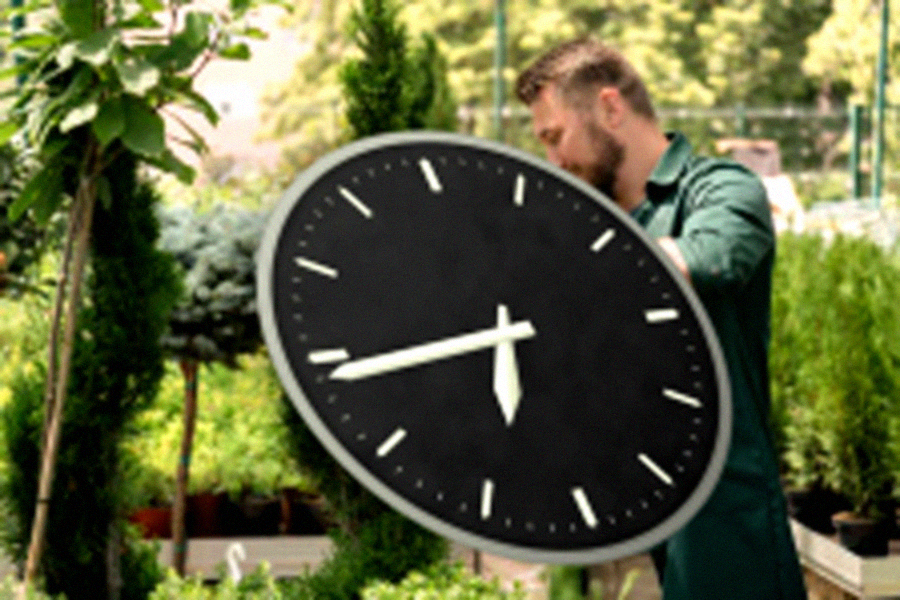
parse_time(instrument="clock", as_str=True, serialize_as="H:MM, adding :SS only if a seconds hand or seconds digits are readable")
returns 6:44
